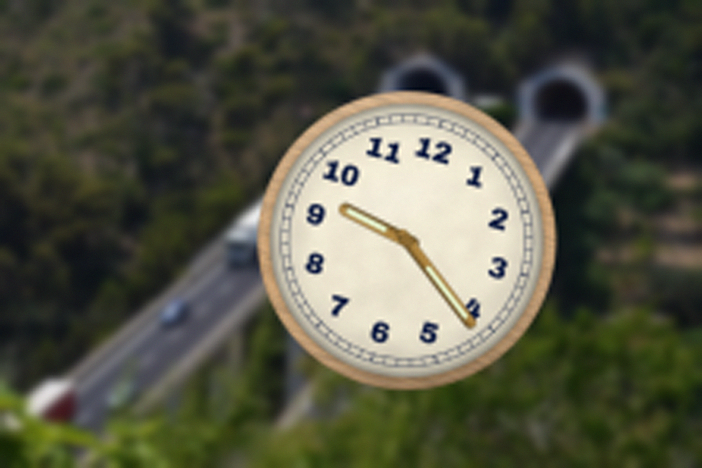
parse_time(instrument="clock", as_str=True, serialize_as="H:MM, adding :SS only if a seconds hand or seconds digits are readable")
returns 9:21
